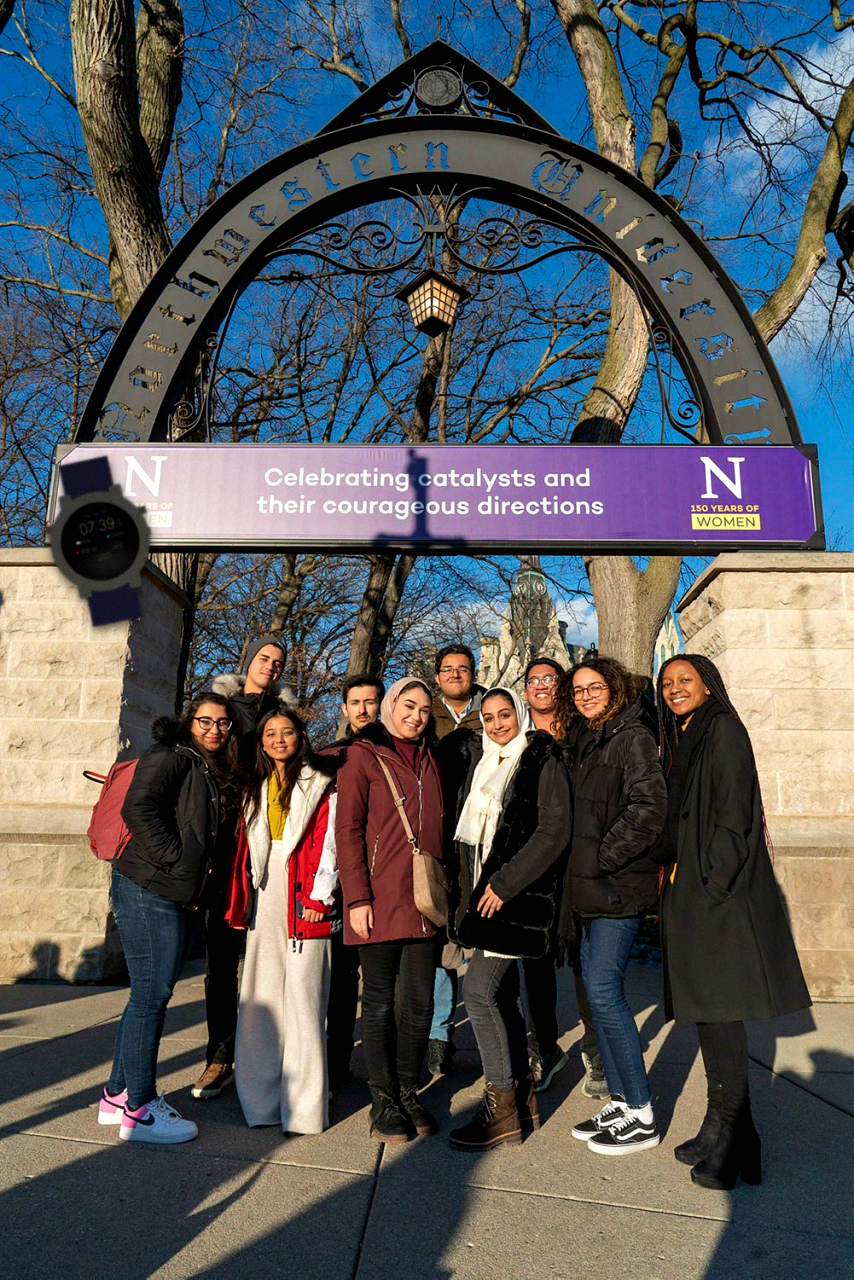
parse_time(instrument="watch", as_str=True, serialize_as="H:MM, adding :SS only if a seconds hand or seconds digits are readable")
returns 7:39
